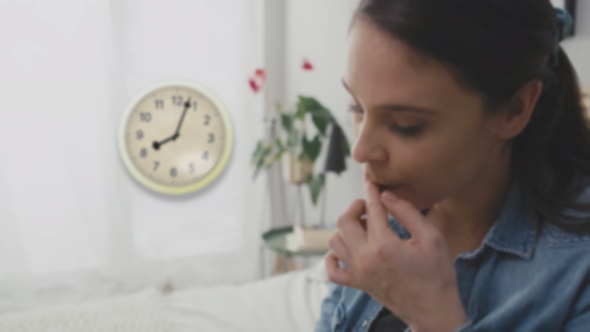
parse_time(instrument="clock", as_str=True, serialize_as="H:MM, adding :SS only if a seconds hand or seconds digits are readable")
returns 8:03
